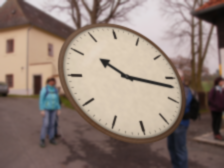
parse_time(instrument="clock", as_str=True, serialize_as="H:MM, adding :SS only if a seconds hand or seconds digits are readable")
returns 10:17
